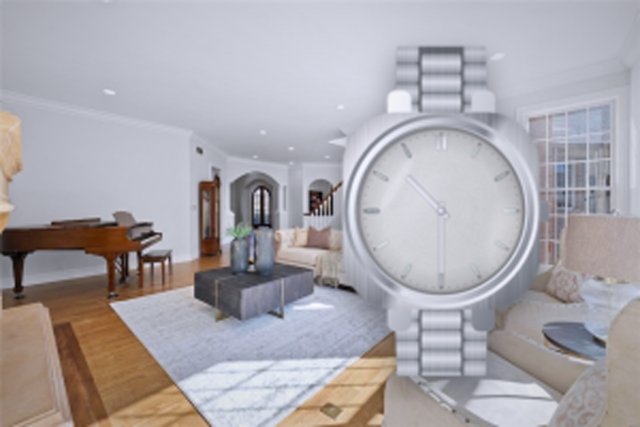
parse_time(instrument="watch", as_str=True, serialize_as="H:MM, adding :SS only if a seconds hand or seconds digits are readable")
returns 10:30
